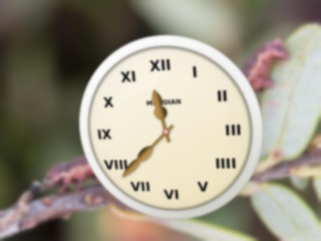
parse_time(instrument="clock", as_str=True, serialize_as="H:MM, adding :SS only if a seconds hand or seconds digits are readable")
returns 11:38
